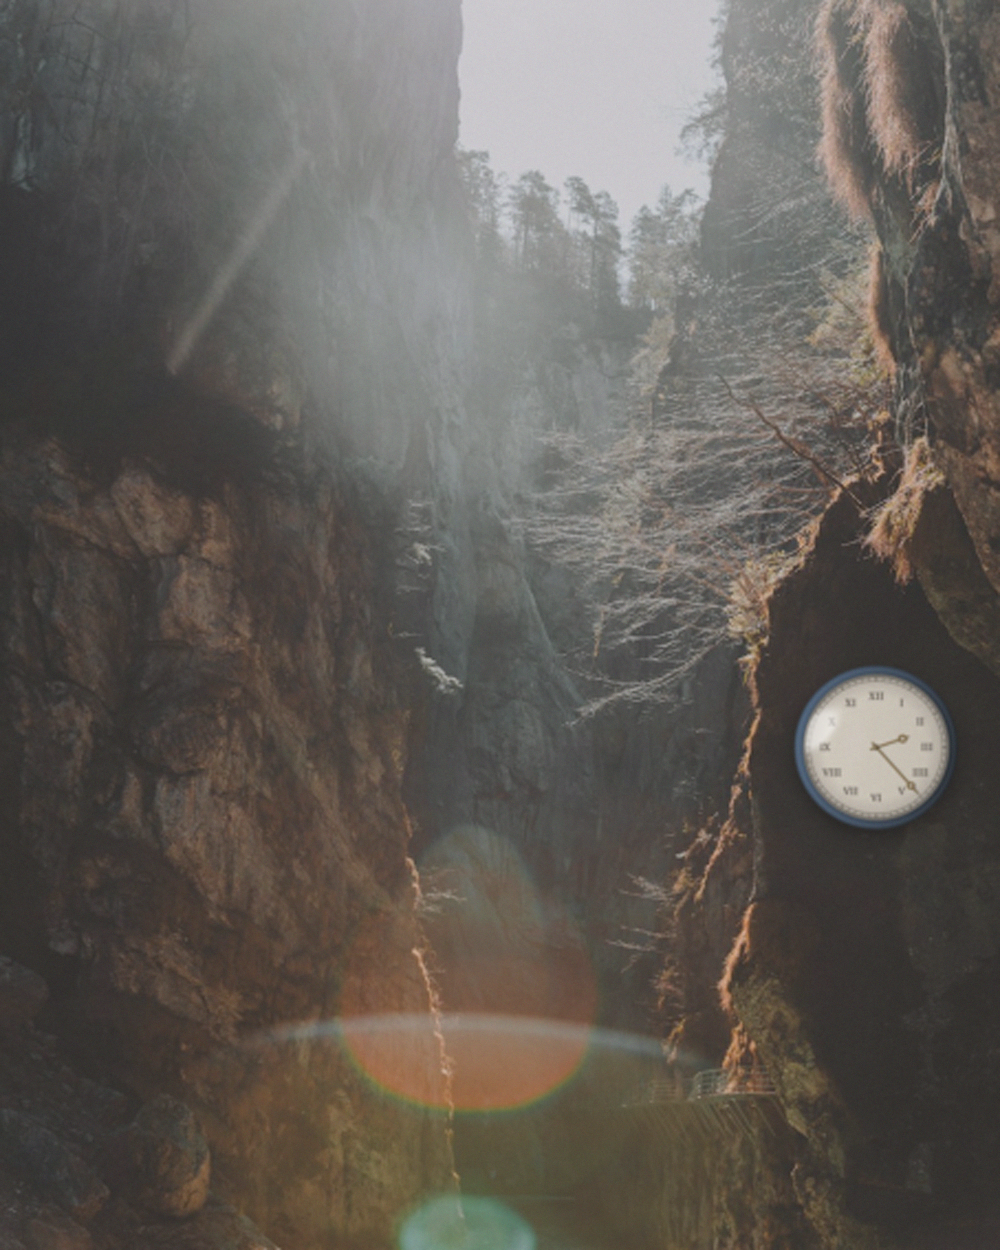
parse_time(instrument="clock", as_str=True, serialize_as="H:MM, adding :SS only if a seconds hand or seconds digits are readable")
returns 2:23
